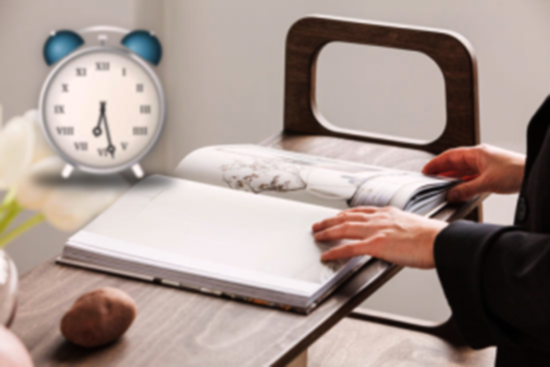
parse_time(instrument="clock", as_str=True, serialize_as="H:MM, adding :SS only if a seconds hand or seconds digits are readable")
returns 6:28
